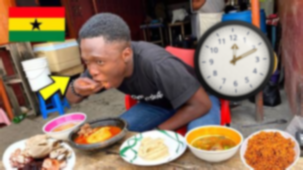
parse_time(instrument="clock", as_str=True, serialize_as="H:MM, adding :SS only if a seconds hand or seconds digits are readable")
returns 12:11
